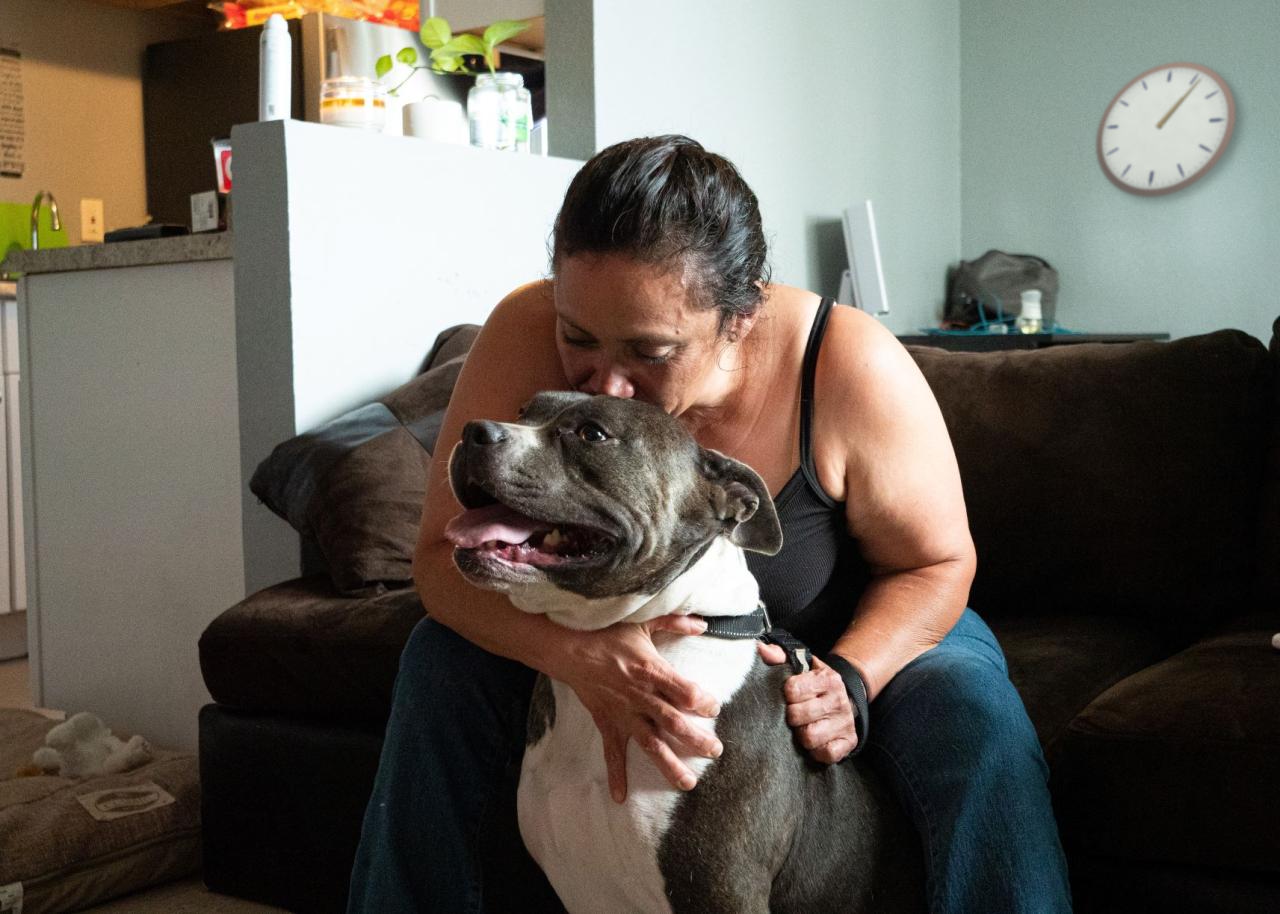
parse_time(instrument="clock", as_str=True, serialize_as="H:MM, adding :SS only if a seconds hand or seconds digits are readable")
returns 1:06
